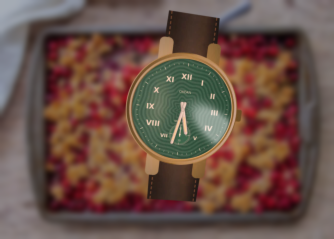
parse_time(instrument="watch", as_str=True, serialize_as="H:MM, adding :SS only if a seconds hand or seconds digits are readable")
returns 5:32
